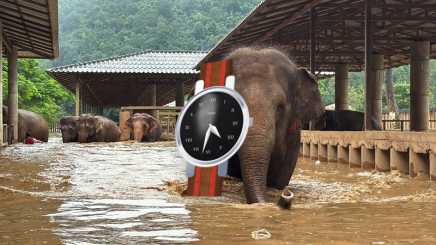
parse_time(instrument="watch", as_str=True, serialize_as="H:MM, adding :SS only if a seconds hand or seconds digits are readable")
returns 4:32
